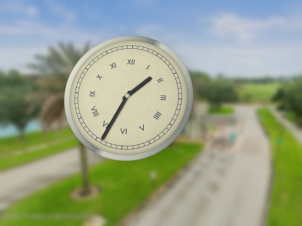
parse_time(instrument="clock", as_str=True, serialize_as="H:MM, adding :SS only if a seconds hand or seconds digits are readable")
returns 1:34
